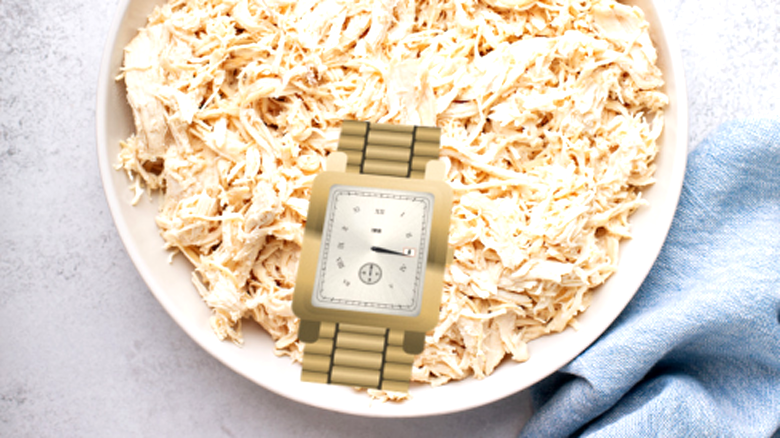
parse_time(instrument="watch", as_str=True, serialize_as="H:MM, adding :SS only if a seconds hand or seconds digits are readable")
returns 3:16
